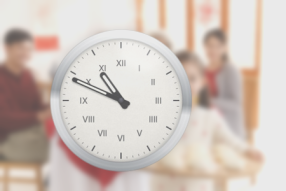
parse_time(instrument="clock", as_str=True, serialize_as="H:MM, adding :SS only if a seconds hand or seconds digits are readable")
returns 10:49
